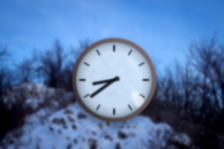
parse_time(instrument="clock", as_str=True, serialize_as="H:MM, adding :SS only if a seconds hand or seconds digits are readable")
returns 8:39
